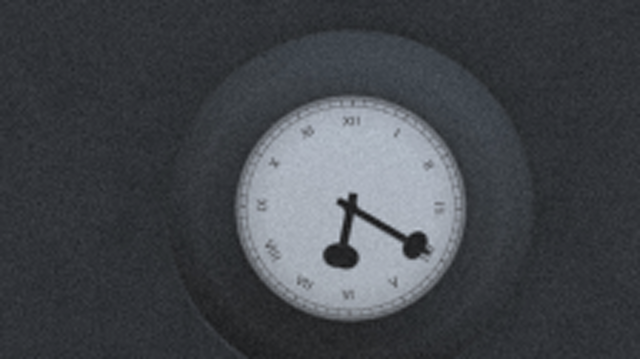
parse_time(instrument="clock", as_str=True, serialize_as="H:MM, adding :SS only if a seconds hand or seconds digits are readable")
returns 6:20
